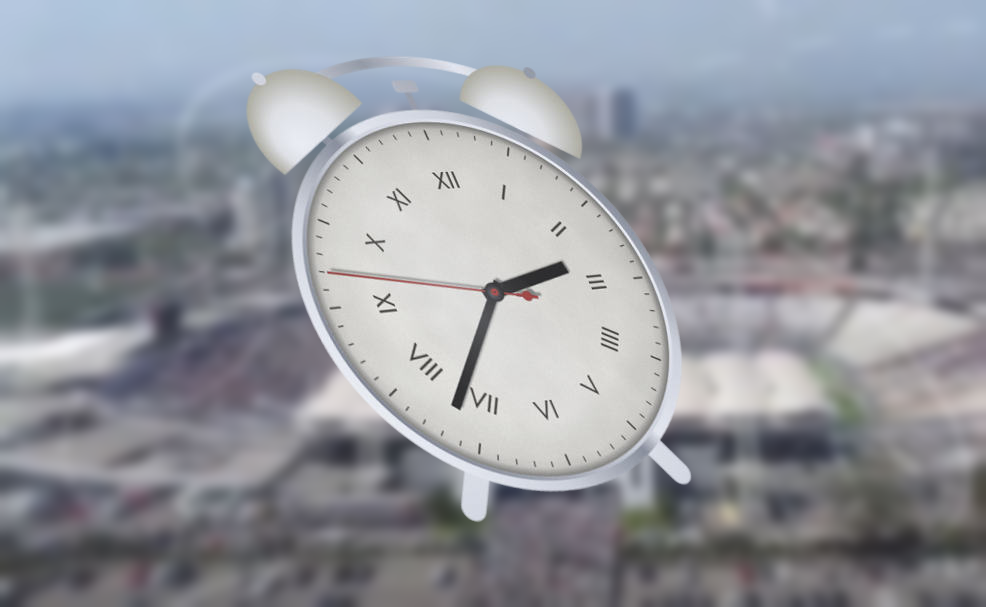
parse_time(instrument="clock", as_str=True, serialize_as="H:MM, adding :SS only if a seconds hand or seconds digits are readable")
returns 2:36:47
